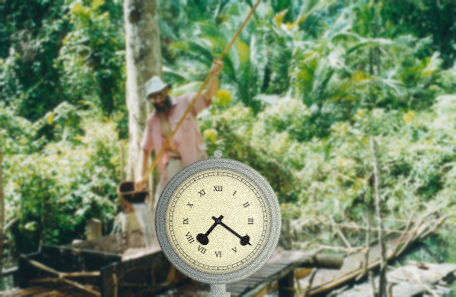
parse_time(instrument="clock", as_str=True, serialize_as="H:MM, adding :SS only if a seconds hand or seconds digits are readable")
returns 7:21
